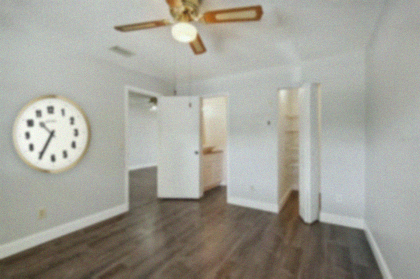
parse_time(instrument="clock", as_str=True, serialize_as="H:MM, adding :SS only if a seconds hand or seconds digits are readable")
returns 10:35
